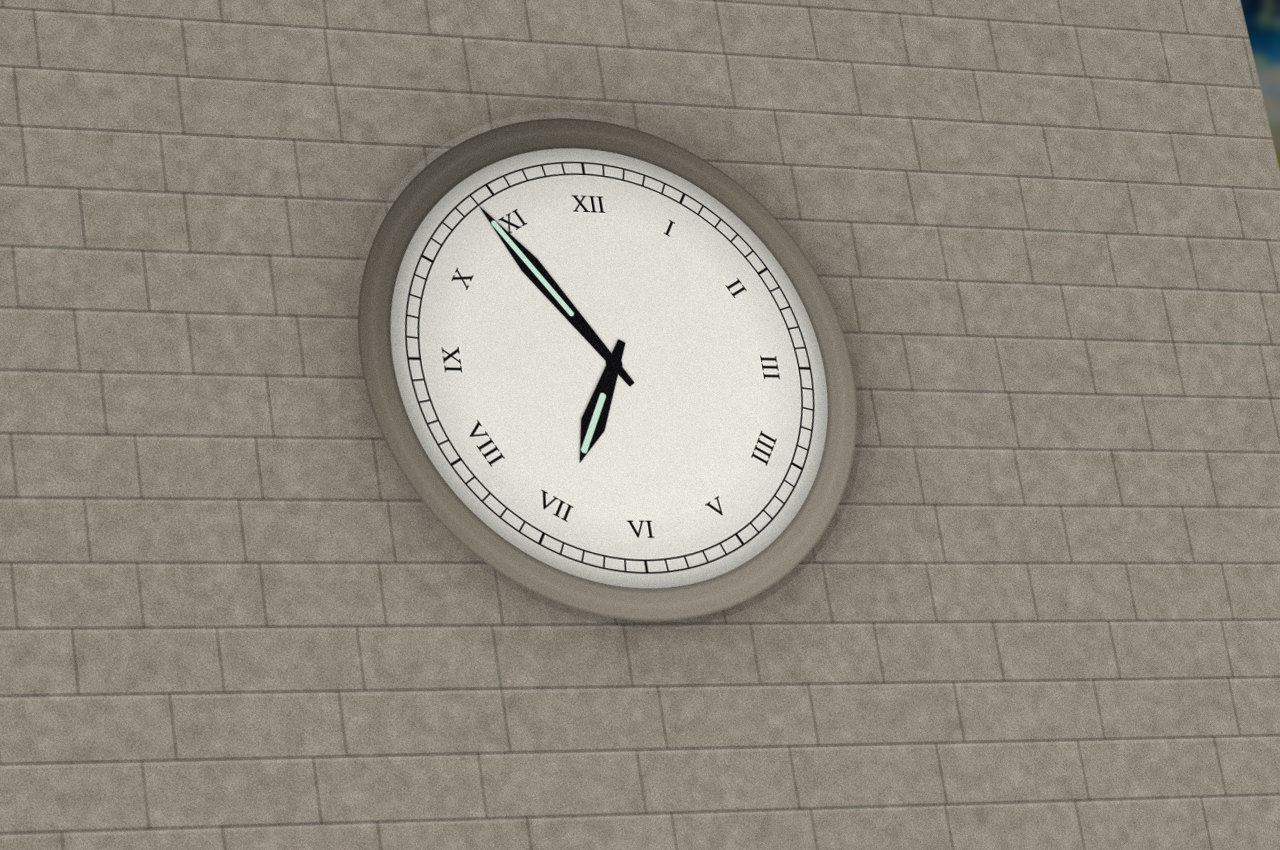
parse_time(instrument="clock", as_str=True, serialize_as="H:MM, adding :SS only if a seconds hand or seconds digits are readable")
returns 6:54
